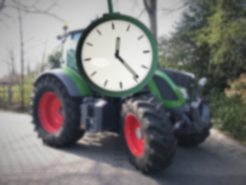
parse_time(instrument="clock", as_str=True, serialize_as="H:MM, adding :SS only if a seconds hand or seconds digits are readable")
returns 12:24
